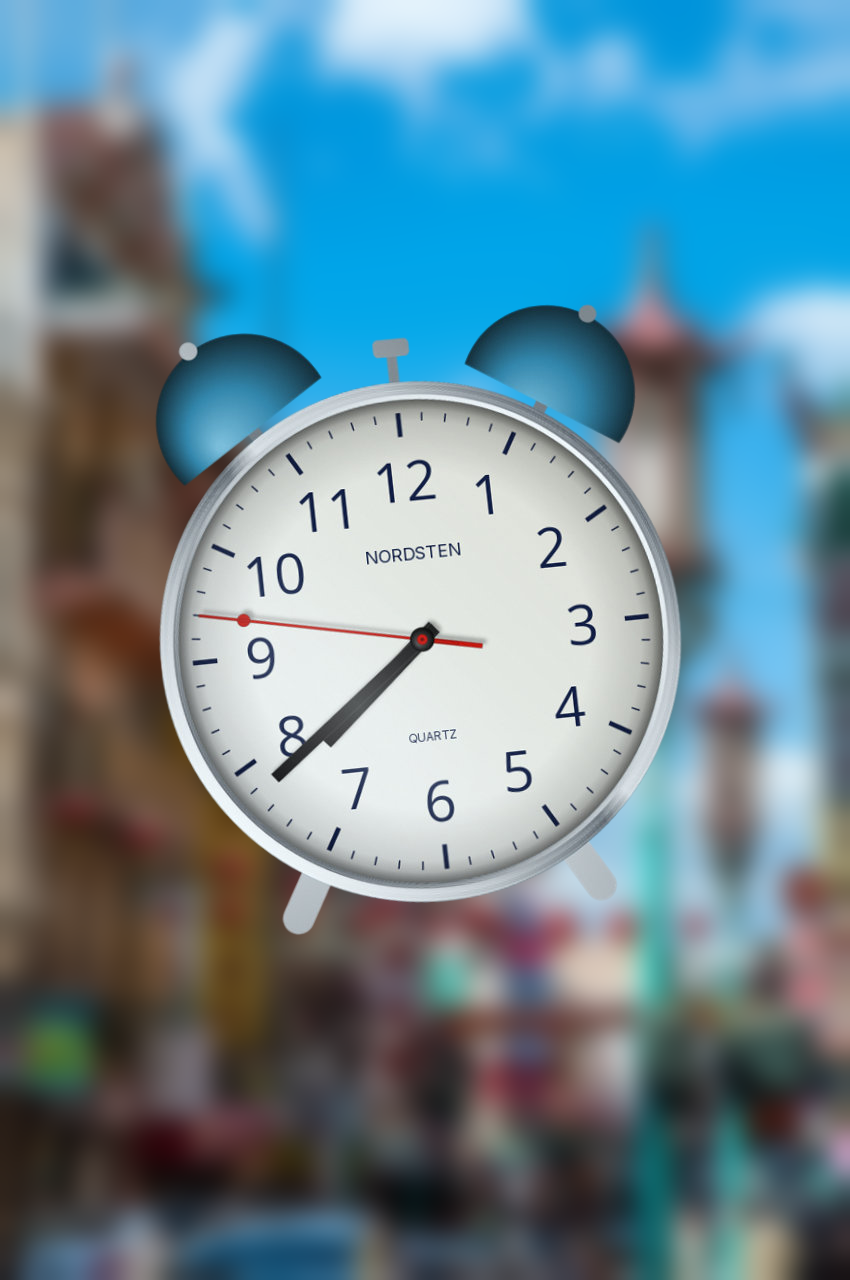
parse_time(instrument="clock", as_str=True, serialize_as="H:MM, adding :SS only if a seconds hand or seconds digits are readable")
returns 7:38:47
